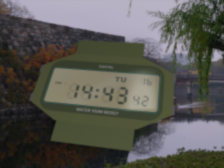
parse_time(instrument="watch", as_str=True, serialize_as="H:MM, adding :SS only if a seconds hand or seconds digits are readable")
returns 14:43:42
